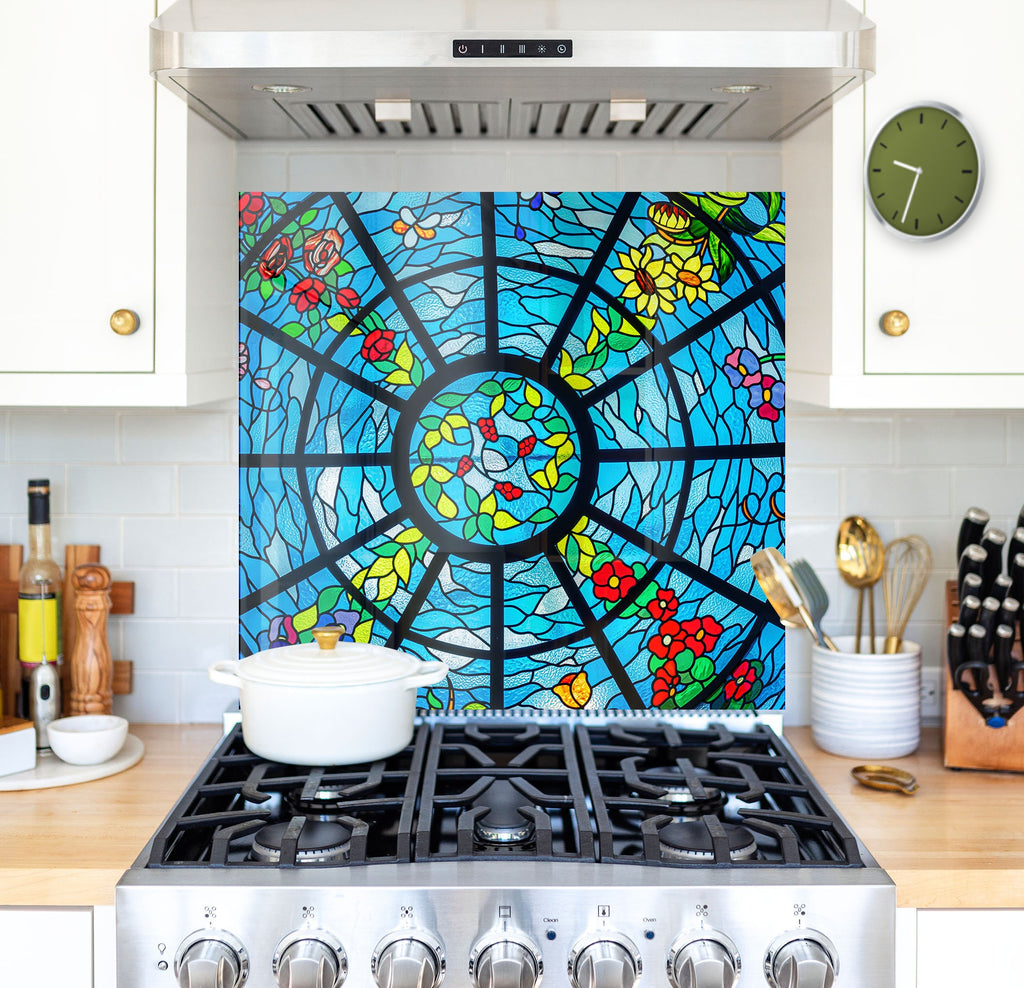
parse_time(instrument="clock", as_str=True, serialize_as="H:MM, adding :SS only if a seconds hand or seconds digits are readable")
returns 9:33
